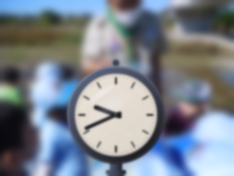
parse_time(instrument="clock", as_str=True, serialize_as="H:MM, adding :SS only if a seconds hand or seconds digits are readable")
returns 9:41
